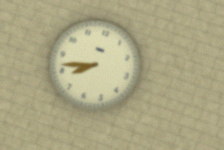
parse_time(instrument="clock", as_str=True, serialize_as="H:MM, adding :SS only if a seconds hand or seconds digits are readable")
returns 7:42
